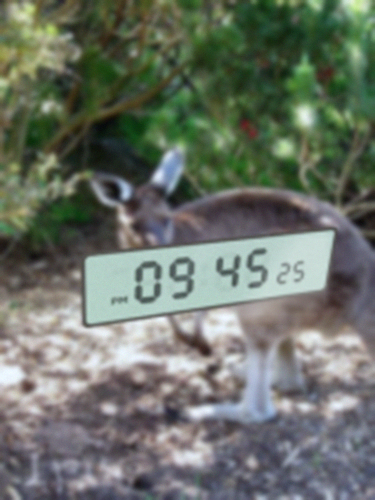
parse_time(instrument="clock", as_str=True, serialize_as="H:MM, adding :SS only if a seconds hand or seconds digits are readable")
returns 9:45:25
